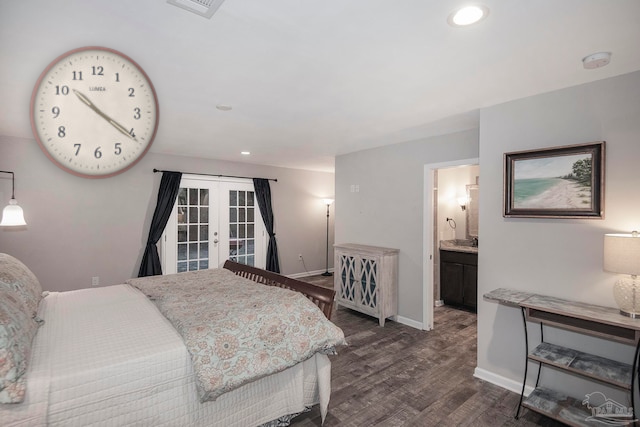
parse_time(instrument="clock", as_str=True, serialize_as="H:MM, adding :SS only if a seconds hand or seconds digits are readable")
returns 10:21
